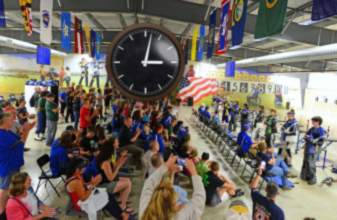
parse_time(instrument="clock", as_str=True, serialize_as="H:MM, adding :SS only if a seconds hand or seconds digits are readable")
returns 3:02
